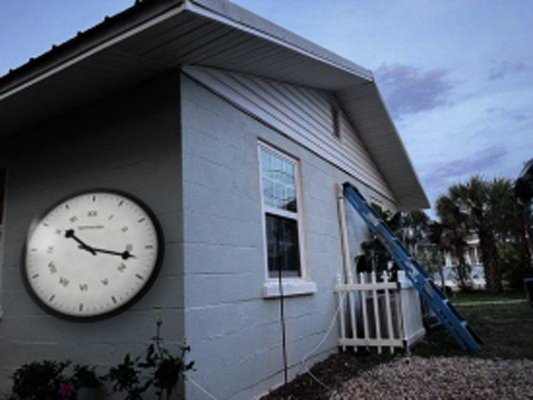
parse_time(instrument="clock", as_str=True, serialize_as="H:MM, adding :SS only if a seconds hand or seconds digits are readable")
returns 10:17
